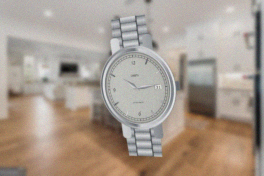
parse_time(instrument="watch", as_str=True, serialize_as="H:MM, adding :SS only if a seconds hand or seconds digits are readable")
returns 10:14
